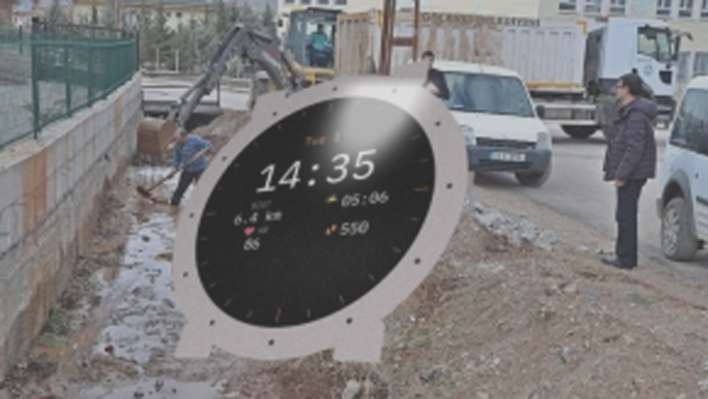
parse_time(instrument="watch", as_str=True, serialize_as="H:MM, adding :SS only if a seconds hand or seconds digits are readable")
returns 14:35
